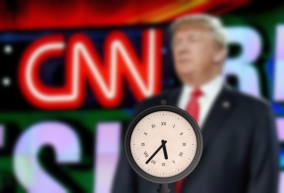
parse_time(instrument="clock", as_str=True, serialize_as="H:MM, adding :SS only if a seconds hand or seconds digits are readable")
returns 5:37
